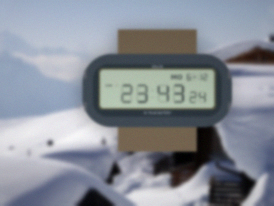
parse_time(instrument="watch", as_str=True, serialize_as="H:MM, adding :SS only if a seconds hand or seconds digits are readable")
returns 23:43:24
